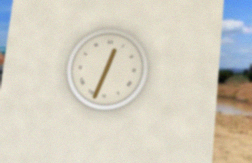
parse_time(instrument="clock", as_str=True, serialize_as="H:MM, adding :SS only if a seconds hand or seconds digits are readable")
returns 12:33
